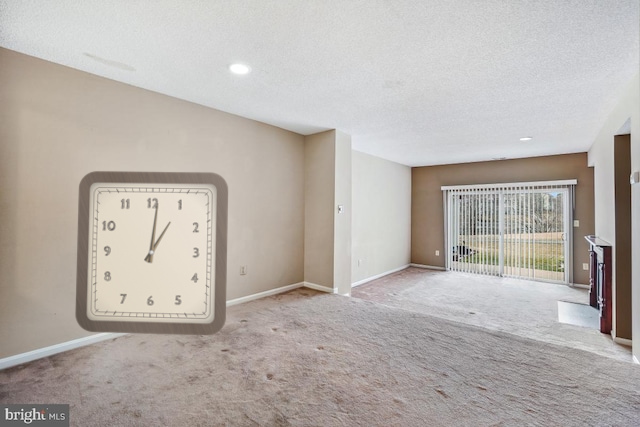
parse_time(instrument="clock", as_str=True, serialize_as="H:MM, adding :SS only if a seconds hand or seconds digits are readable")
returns 1:01
